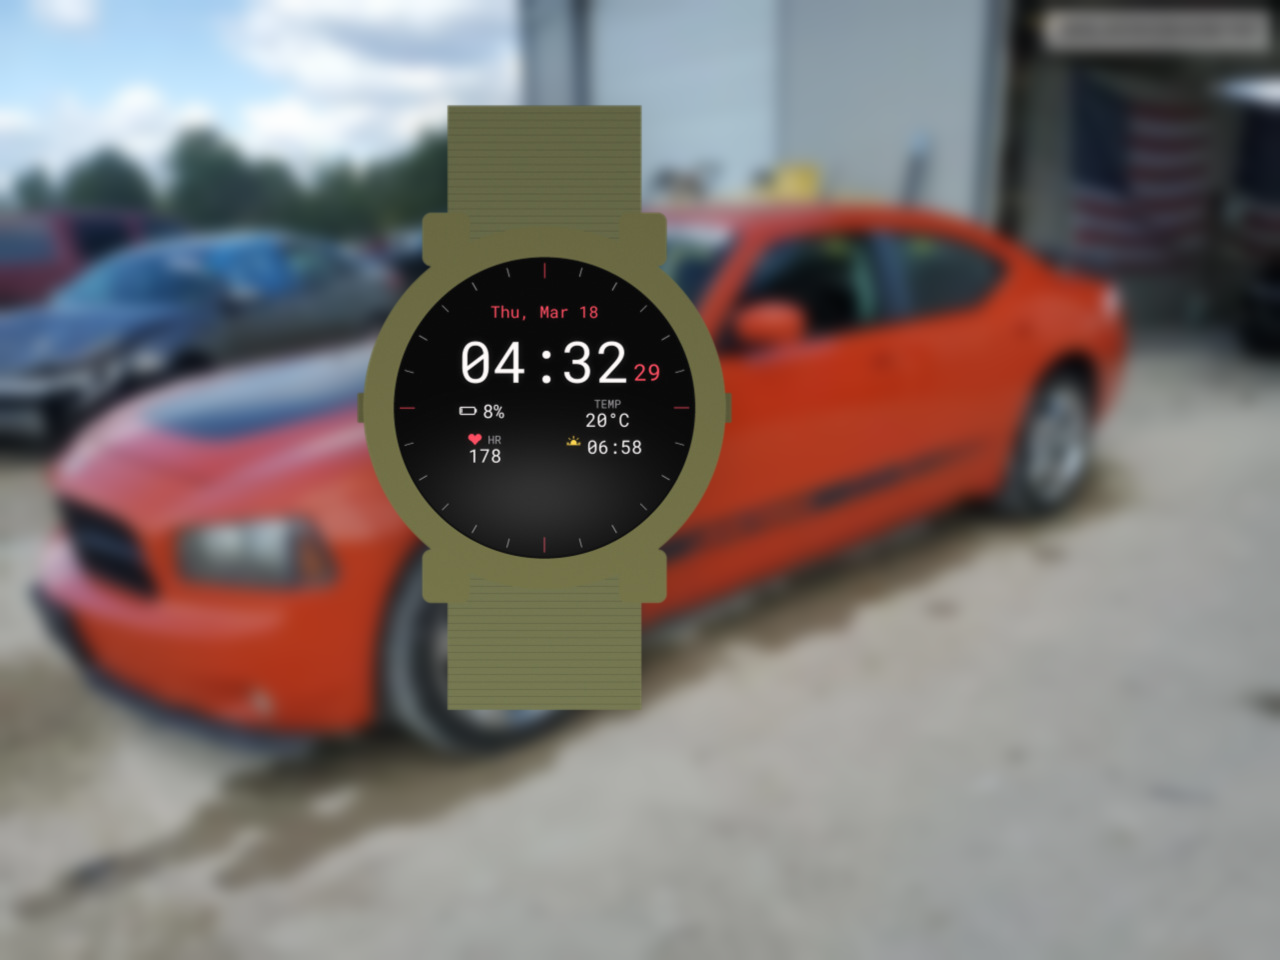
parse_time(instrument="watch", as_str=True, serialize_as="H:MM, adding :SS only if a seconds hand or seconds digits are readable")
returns 4:32:29
